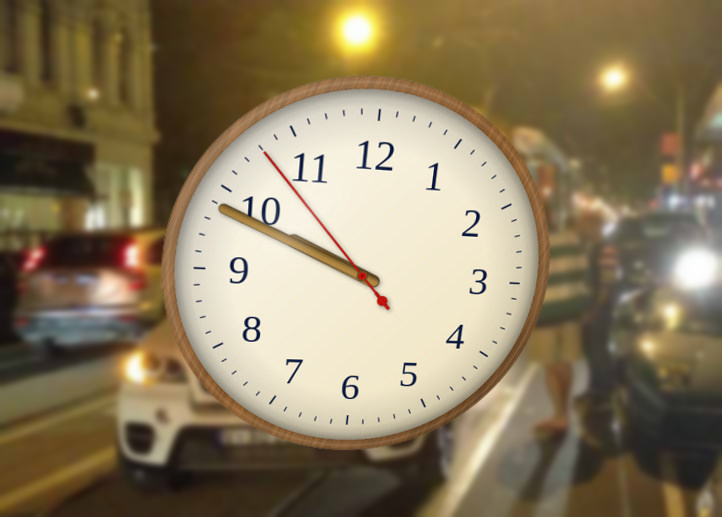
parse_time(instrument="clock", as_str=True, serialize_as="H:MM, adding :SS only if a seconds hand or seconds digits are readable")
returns 9:48:53
